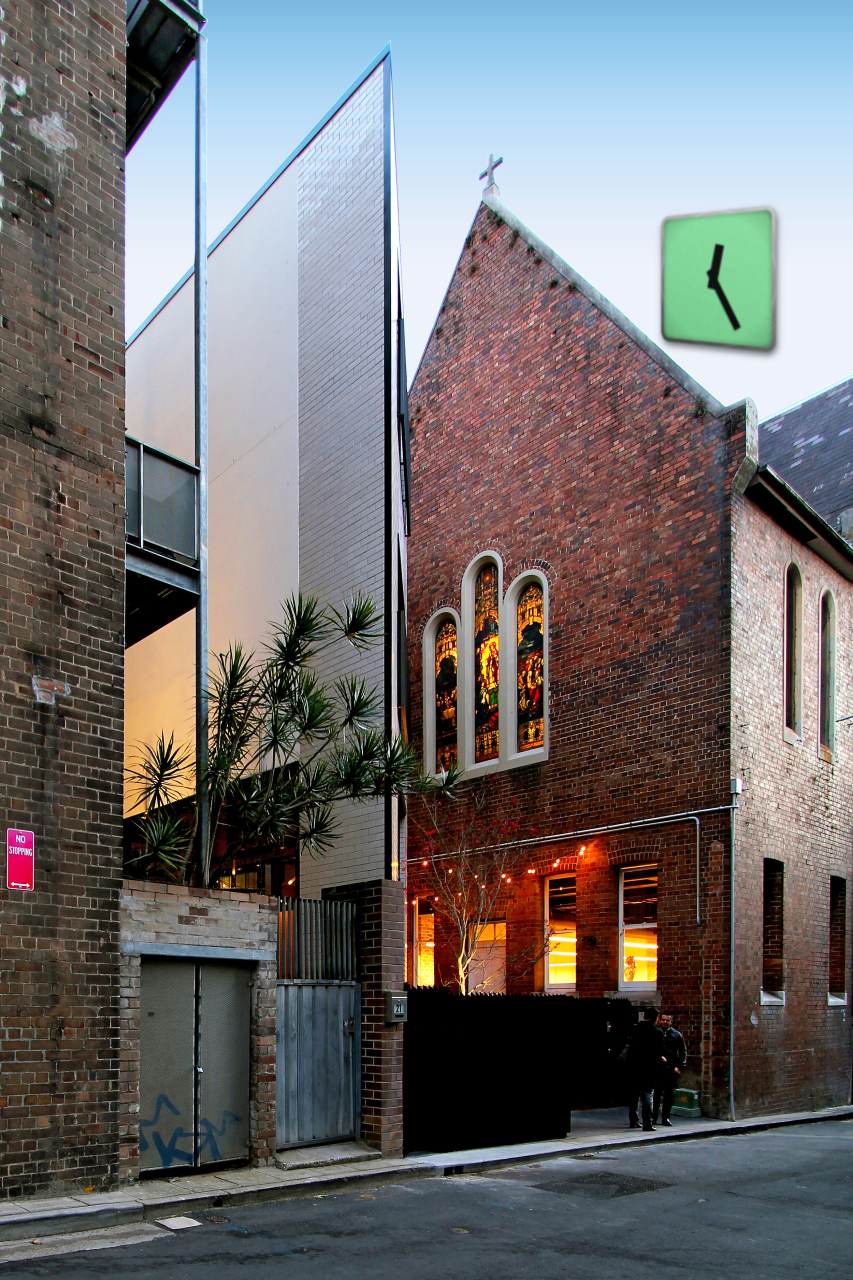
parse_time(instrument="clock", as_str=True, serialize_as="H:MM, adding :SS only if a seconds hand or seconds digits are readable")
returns 12:25
